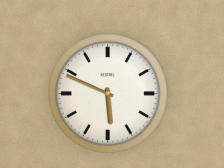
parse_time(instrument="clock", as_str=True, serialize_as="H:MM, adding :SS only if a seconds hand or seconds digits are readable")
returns 5:49
